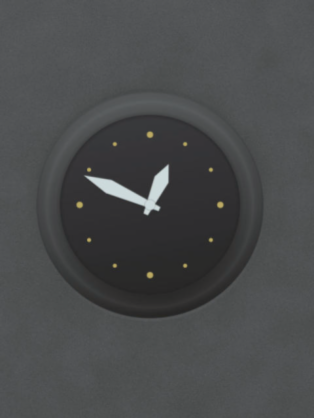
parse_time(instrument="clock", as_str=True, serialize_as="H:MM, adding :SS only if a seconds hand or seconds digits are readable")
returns 12:49
